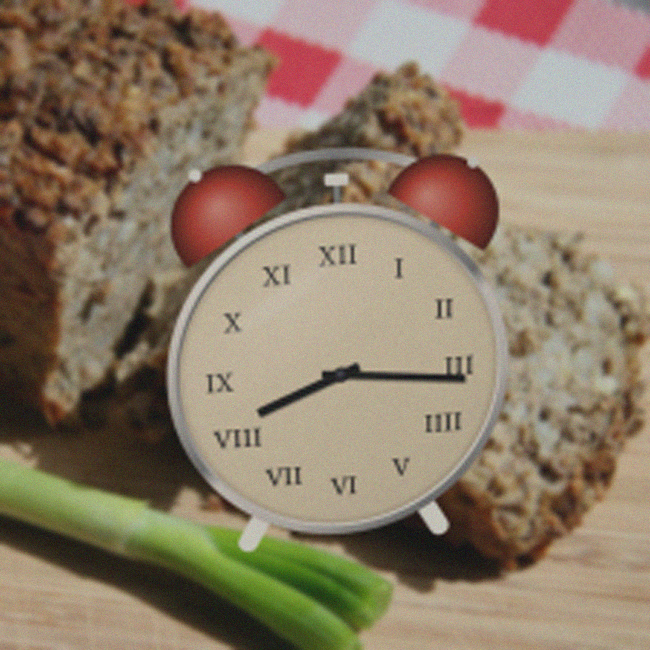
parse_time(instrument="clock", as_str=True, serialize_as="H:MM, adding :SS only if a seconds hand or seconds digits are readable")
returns 8:16
